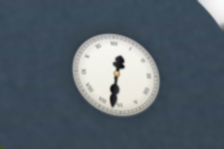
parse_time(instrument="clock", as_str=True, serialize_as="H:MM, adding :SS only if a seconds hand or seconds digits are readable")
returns 12:32
